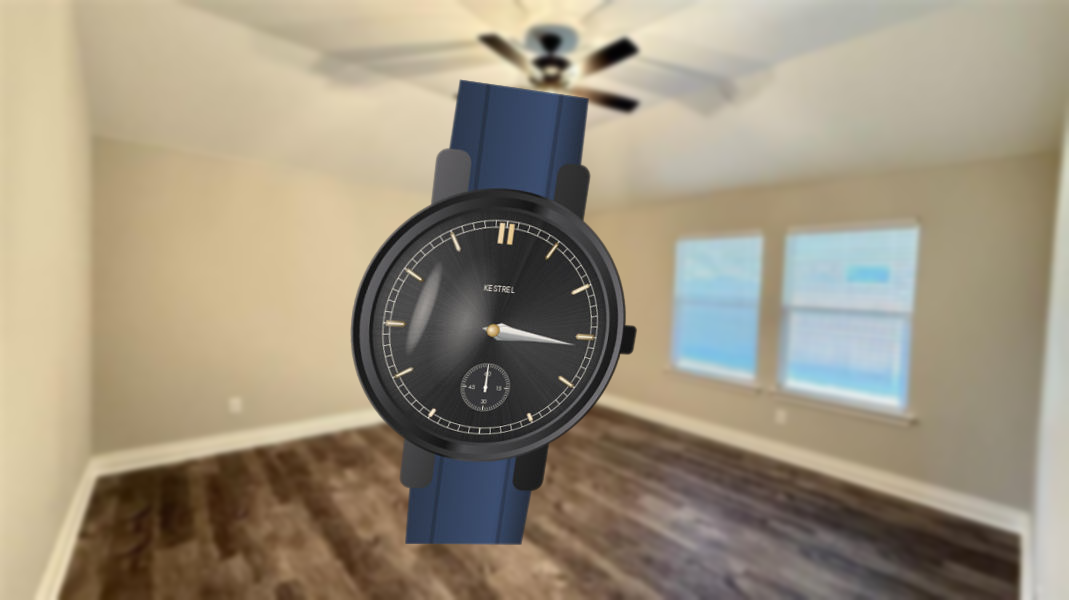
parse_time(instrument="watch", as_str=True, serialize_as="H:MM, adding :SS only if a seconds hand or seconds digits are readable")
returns 3:16
